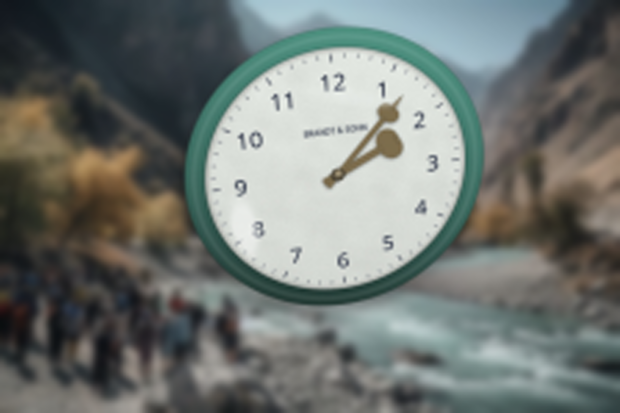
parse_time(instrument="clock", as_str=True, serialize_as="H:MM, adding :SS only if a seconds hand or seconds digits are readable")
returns 2:07
